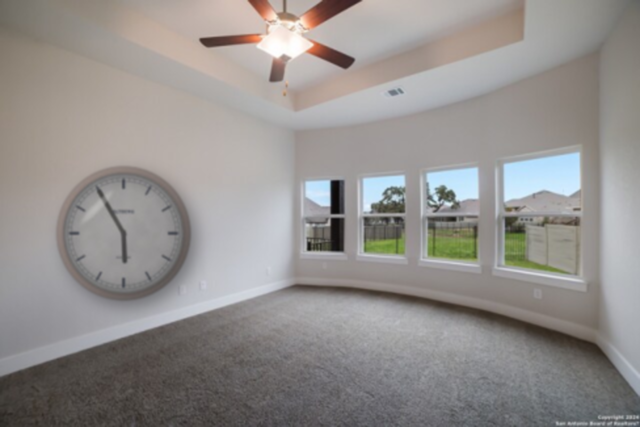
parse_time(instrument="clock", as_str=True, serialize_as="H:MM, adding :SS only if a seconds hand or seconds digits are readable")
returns 5:55
